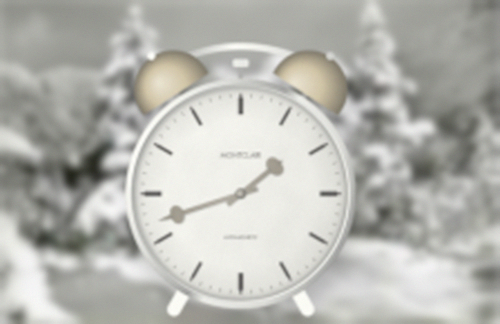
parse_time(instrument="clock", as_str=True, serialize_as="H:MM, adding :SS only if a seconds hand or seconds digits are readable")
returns 1:42
